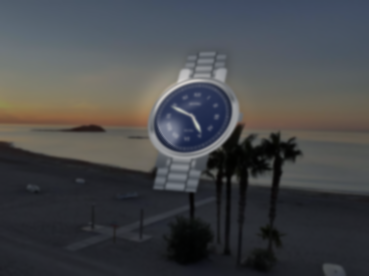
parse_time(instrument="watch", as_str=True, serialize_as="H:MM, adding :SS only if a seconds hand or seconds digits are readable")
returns 4:49
